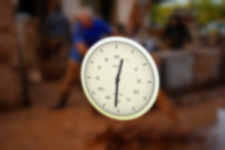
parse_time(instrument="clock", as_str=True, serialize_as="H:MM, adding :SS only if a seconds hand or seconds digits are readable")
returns 12:31
